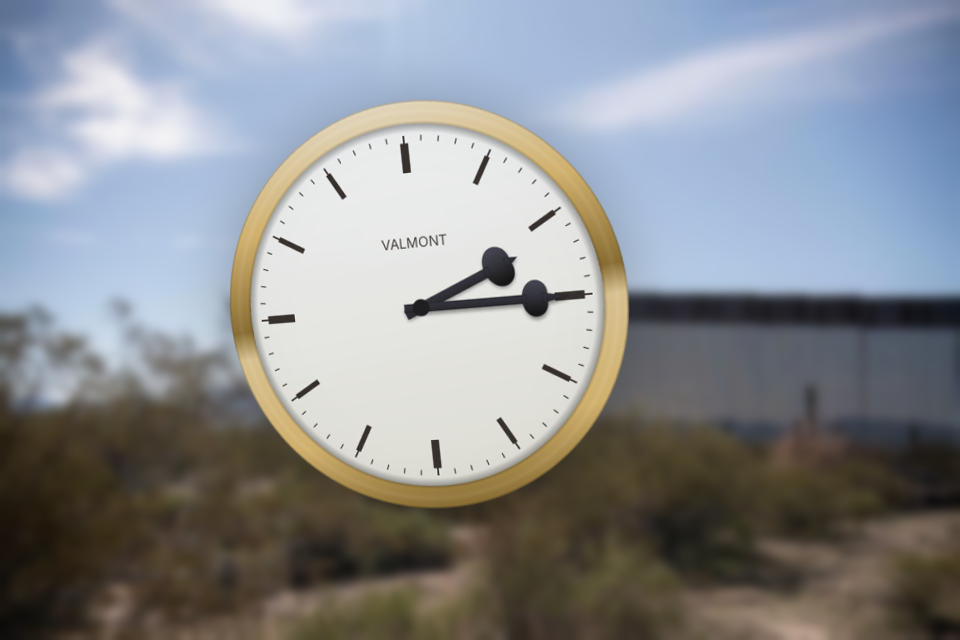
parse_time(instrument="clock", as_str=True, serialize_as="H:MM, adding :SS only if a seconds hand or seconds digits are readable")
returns 2:15
